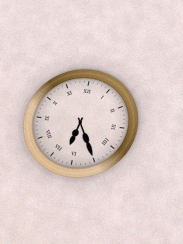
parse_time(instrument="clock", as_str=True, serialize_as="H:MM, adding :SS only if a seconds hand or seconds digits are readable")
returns 6:25
